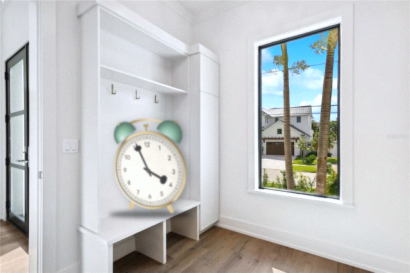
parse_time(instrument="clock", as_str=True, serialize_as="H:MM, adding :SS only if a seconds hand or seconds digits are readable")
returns 3:56
